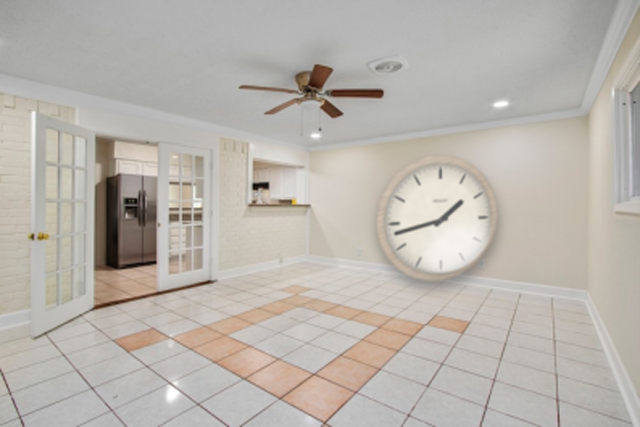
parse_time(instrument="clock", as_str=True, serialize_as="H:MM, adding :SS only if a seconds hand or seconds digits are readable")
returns 1:43
